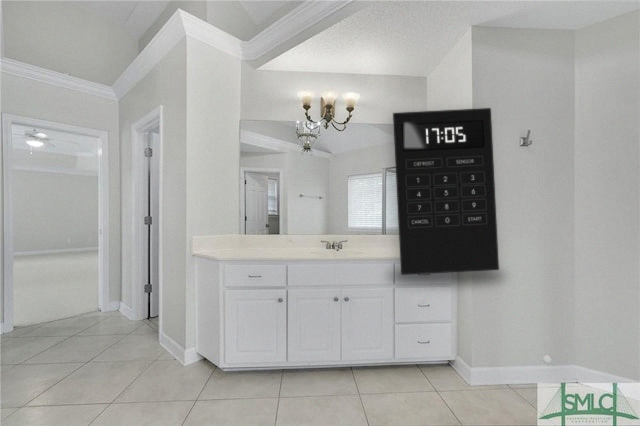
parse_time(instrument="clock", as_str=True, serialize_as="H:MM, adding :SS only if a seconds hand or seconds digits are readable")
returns 17:05
